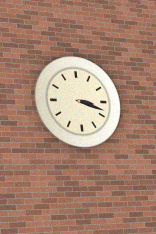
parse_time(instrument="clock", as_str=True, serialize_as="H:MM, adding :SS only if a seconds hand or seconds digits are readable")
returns 3:18
